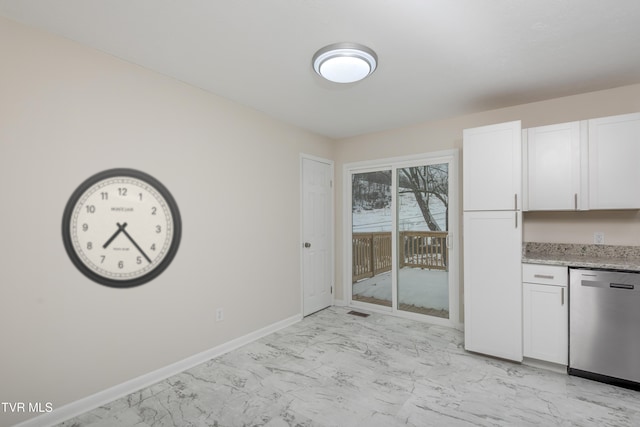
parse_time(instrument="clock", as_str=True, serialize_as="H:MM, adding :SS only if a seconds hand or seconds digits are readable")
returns 7:23
